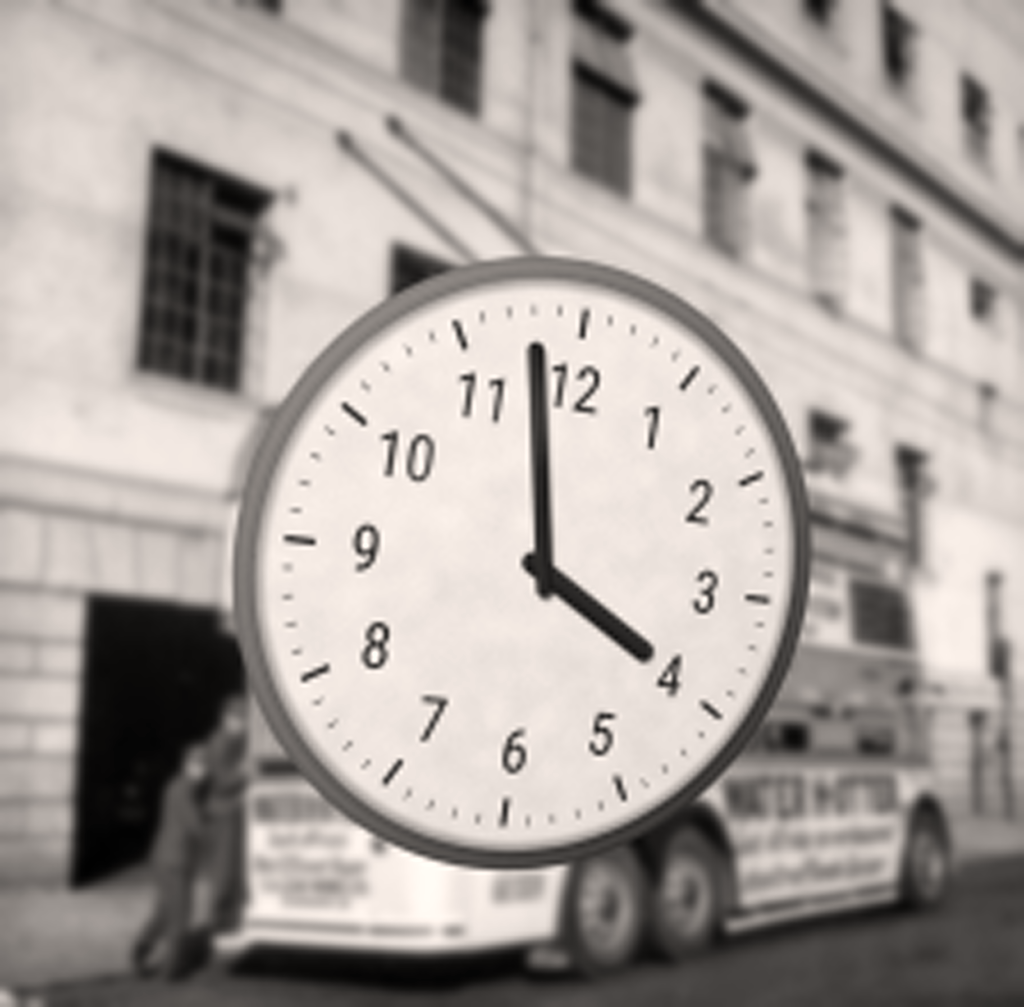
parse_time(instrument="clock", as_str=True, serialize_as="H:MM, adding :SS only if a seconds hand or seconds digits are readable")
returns 3:58
